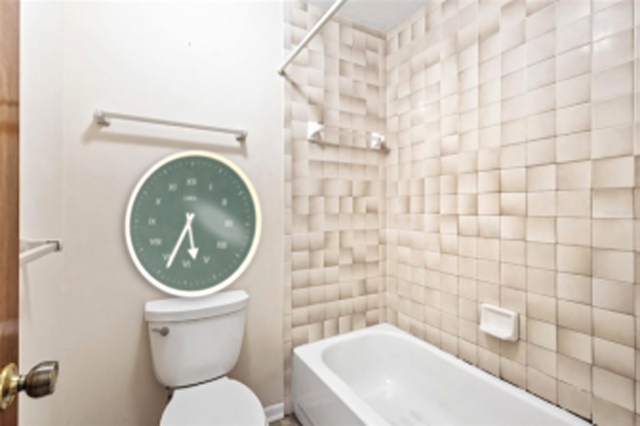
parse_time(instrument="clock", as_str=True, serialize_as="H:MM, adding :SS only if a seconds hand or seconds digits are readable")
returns 5:34
